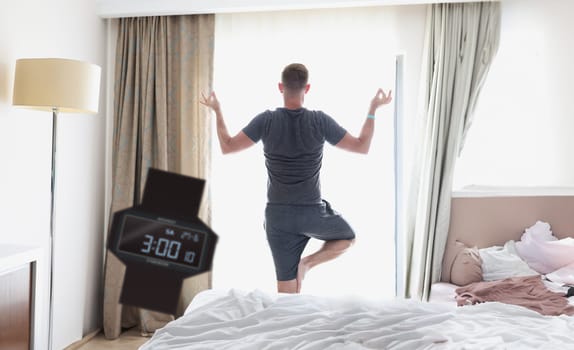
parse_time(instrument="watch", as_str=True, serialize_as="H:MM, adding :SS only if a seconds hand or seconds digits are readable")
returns 3:00
